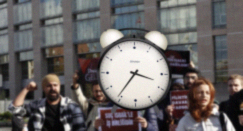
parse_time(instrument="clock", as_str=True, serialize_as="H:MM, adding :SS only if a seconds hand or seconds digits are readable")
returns 3:36
